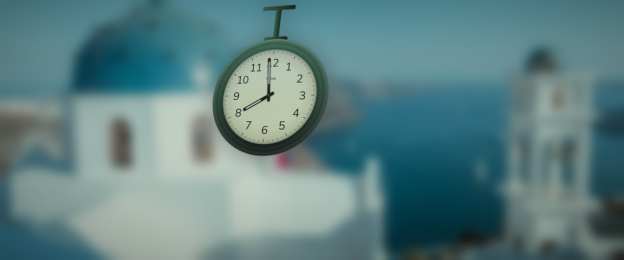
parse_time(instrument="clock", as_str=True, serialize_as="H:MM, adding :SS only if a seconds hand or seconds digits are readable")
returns 7:59
